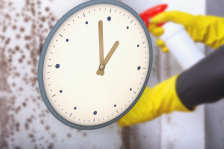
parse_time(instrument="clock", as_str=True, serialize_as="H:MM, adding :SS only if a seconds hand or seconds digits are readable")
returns 12:58
